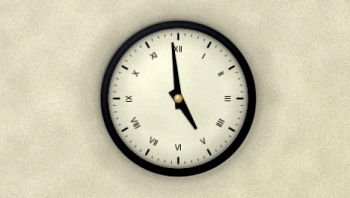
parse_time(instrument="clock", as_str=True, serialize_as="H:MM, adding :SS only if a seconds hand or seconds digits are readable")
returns 4:59
